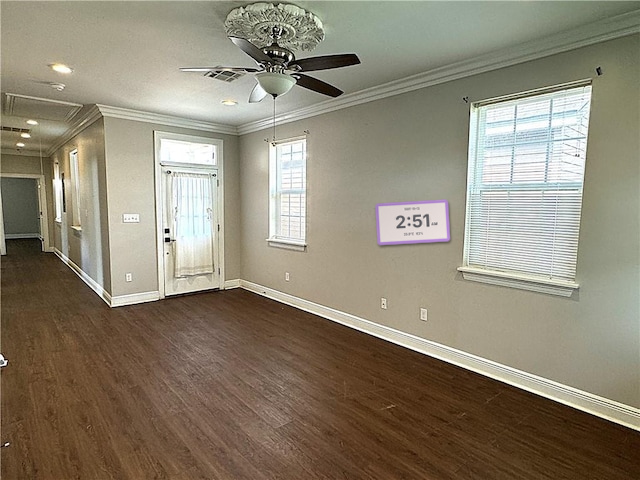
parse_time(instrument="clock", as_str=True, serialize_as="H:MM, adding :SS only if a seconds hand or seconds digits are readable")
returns 2:51
